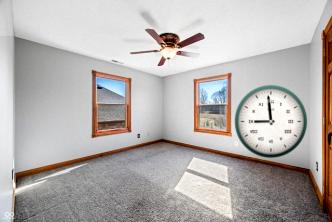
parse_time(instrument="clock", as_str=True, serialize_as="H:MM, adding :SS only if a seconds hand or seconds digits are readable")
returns 8:59
